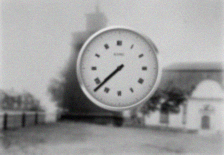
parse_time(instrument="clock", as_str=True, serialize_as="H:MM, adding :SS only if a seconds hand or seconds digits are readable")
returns 7:38
